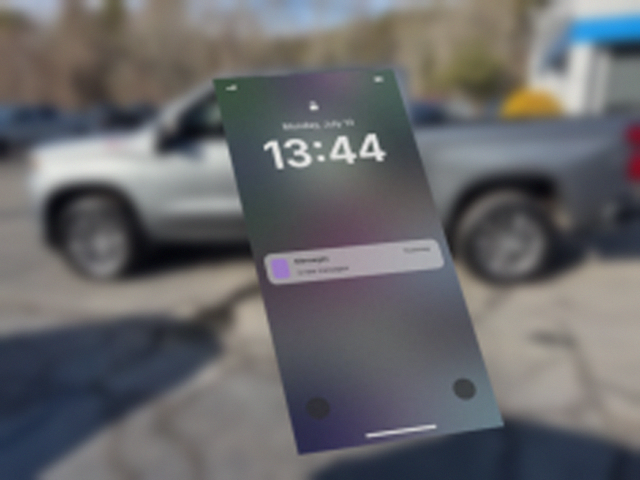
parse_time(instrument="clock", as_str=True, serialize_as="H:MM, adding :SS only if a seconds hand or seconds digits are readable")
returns 13:44
